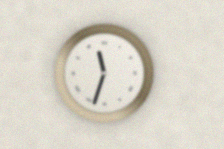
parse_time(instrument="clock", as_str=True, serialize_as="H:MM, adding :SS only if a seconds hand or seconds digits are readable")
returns 11:33
